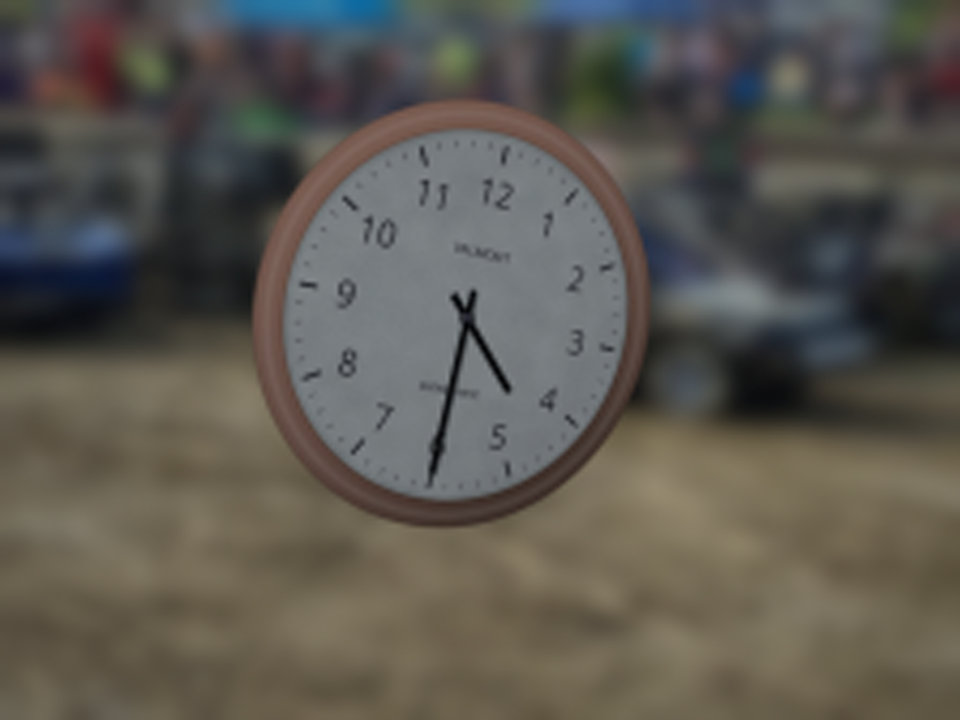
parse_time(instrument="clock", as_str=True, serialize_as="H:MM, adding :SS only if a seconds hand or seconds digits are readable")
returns 4:30
